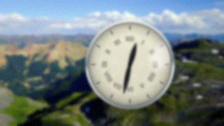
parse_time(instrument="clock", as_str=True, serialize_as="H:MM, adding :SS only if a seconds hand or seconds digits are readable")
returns 12:32
